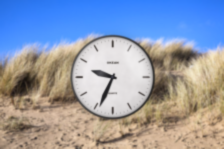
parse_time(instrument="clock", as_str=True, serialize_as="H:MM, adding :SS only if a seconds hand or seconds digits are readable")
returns 9:34
